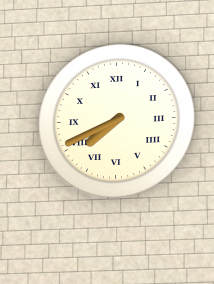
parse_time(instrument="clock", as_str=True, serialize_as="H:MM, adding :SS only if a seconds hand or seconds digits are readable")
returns 7:41
